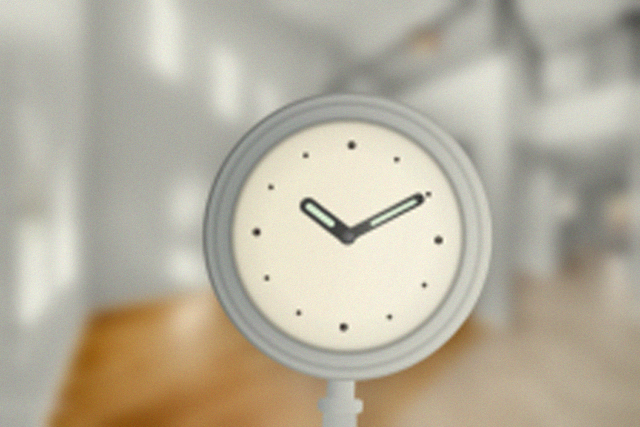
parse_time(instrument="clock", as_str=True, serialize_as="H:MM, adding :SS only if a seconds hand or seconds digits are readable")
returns 10:10
